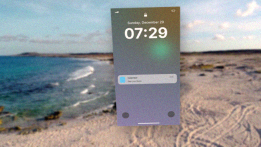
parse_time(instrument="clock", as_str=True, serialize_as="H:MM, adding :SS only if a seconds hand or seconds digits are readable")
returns 7:29
